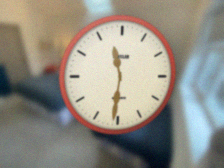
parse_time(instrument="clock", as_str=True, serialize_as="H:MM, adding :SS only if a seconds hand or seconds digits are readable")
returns 11:31
